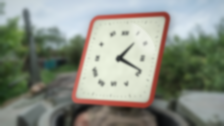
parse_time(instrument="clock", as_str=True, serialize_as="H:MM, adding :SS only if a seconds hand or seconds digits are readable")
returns 1:19
